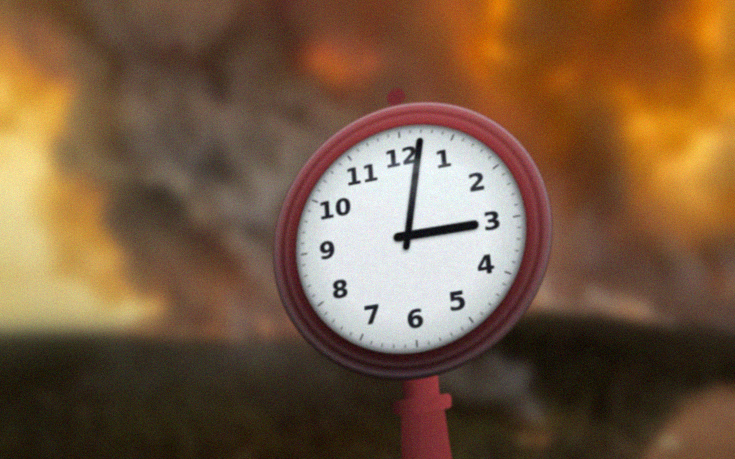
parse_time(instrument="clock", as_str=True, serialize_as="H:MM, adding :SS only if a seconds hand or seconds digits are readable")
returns 3:02
